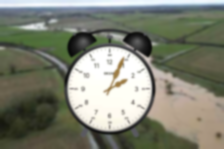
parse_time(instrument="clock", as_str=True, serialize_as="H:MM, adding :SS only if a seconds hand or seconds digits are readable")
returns 2:04
